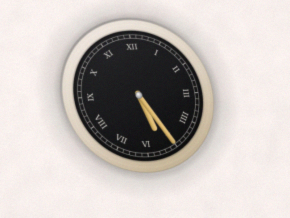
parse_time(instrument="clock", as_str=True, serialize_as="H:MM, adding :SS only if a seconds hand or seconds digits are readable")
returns 5:25
